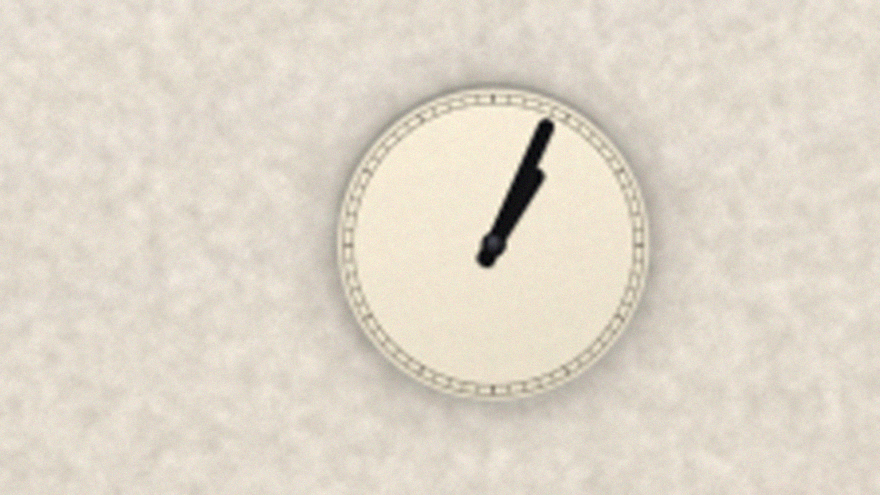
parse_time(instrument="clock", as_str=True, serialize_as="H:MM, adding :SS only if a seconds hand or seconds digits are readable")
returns 1:04
